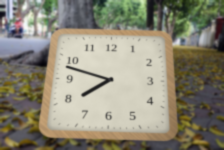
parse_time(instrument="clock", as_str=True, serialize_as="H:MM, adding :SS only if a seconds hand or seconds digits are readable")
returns 7:48
